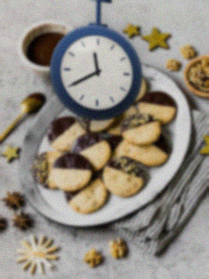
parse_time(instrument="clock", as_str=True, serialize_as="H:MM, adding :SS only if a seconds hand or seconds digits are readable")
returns 11:40
